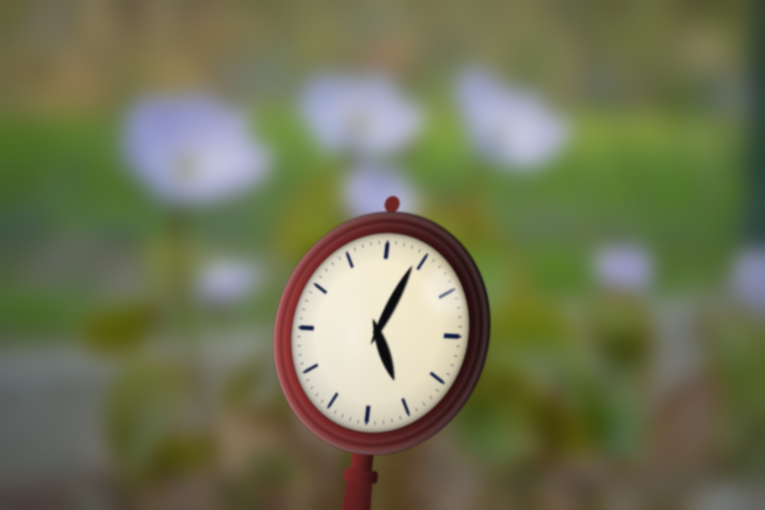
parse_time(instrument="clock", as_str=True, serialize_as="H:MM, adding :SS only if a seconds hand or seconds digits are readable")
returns 5:04
